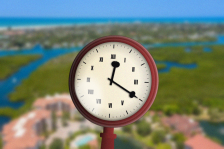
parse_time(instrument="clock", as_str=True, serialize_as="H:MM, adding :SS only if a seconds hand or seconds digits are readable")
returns 12:20
